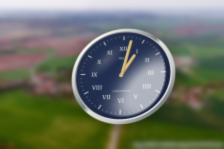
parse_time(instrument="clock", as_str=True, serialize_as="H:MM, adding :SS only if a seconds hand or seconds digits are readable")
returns 1:02
